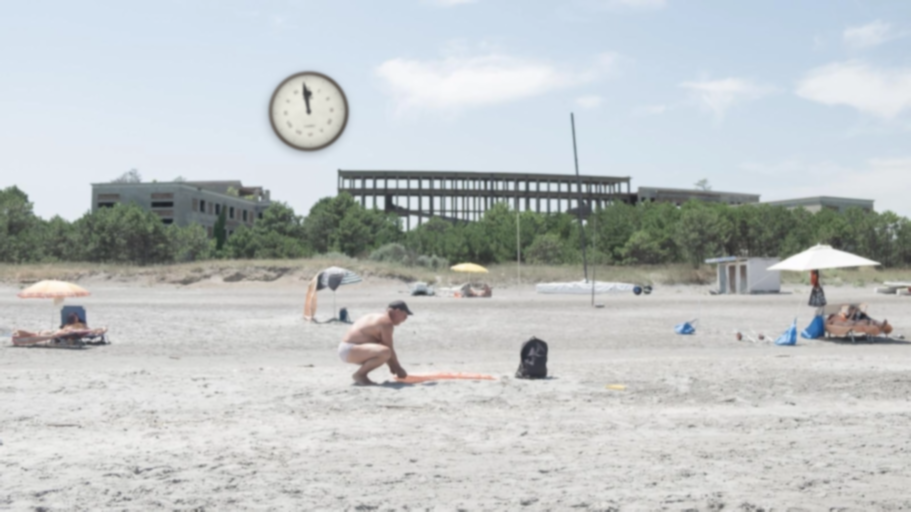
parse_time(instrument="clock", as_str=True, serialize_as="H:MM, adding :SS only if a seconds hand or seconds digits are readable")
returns 11:59
